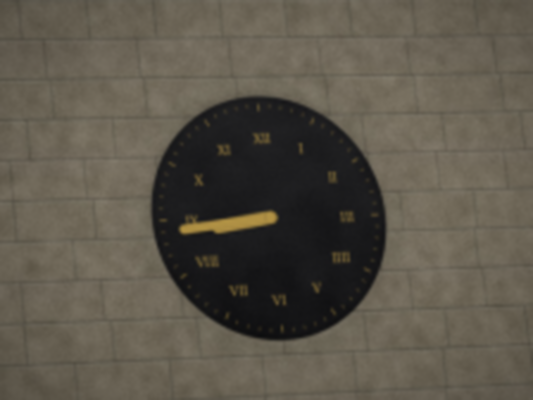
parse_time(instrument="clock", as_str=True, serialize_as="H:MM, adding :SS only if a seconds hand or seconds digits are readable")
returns 8:44
